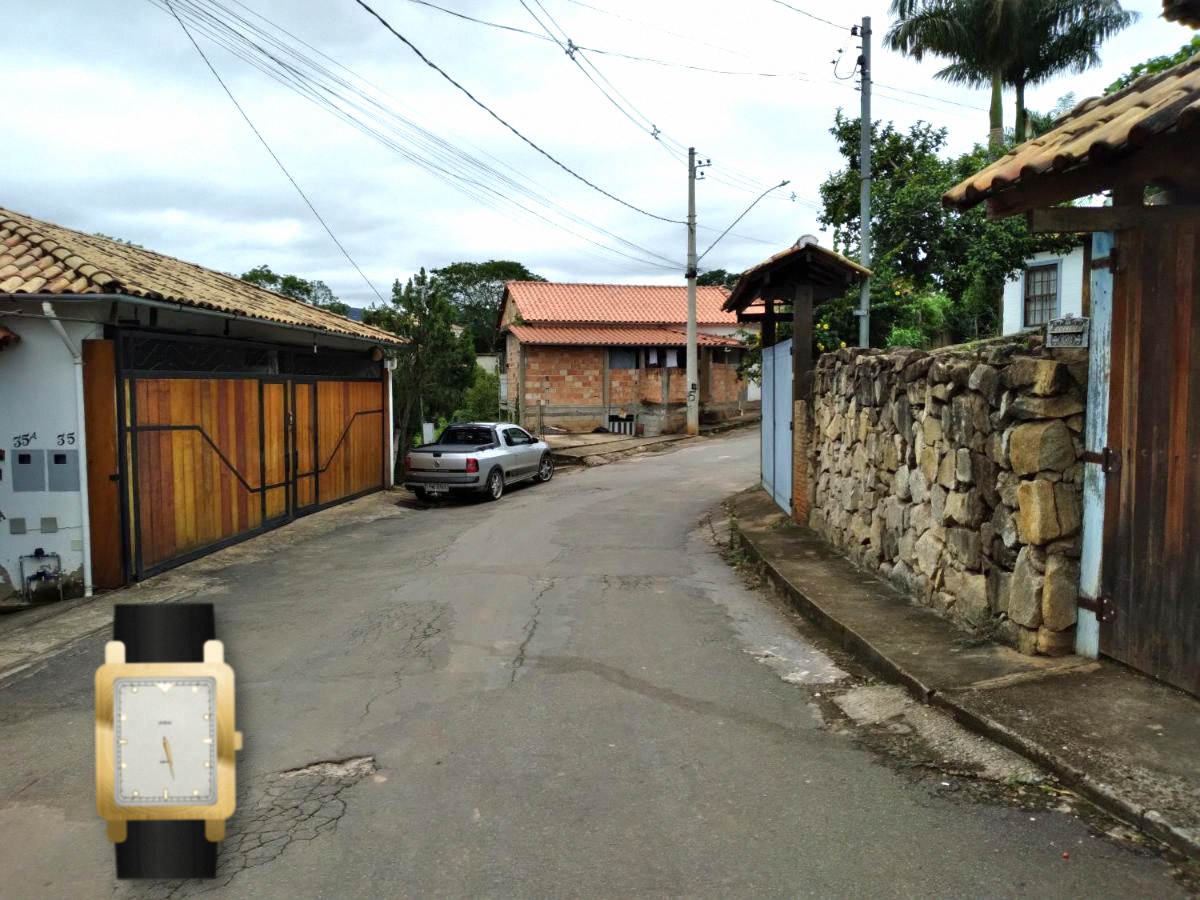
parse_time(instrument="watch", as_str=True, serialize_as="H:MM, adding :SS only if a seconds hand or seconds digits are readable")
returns 5:28
